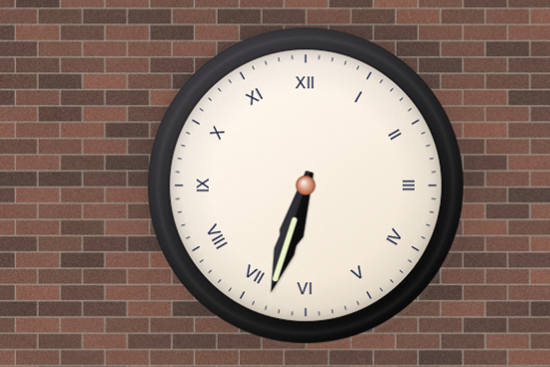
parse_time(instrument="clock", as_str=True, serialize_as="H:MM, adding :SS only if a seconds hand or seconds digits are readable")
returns 6:33
